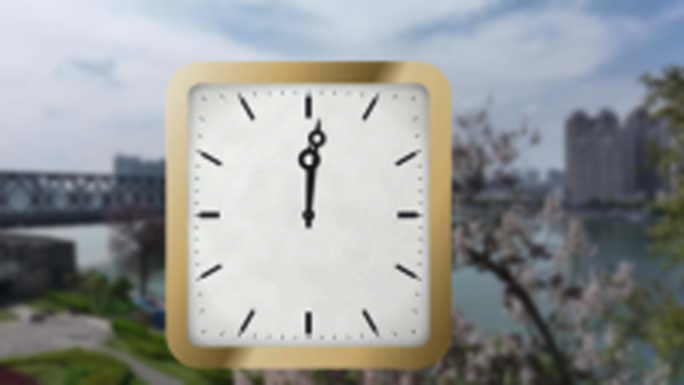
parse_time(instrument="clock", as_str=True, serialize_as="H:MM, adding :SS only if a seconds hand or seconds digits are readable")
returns 12:01
